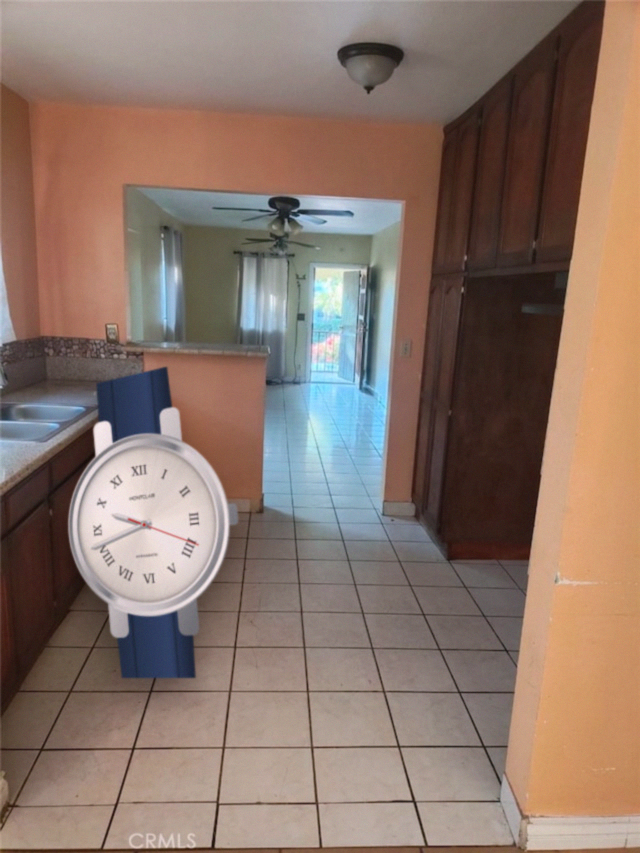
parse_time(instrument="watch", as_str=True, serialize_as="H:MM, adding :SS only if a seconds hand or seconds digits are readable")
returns 9:42:19
